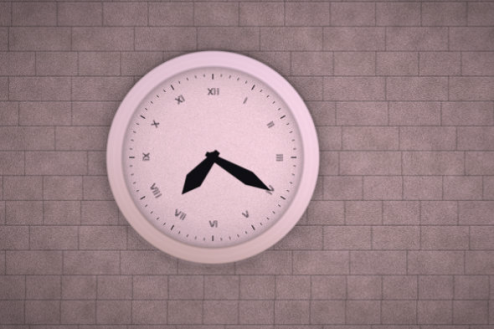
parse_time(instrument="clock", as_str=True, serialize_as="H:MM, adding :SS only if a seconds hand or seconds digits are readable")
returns 7:20
